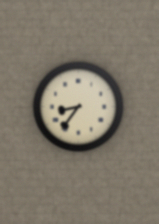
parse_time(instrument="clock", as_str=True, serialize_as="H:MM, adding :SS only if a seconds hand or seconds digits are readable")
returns 8:36
